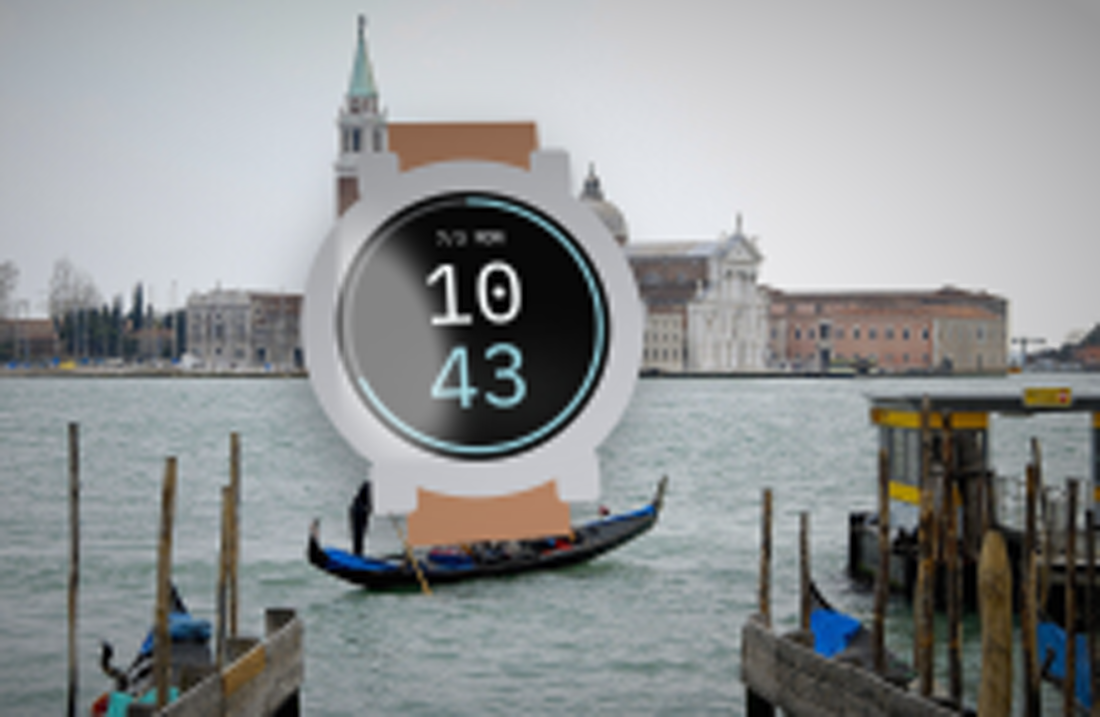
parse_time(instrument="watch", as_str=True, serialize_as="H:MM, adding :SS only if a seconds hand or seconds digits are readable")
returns 10:43
